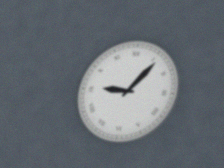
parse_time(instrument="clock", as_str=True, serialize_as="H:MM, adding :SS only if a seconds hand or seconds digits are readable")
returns 9:06
